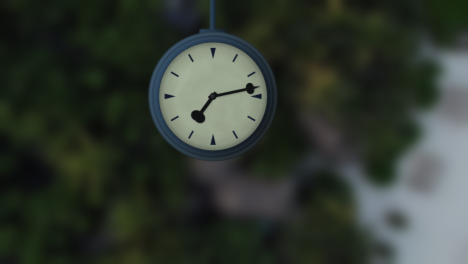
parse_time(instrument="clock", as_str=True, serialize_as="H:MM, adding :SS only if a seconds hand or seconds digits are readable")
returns 7:13
